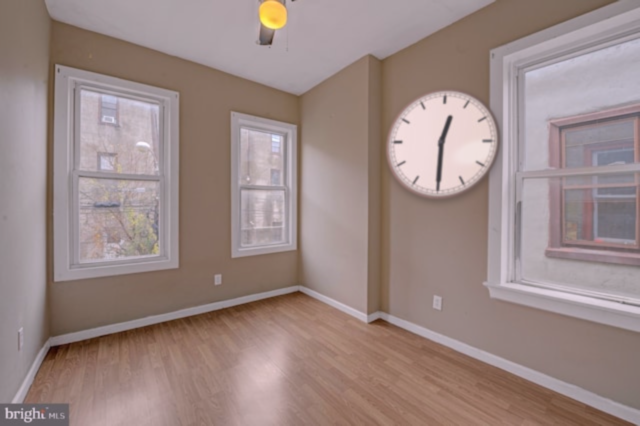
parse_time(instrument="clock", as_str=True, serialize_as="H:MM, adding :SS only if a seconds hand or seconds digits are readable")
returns 12:30
